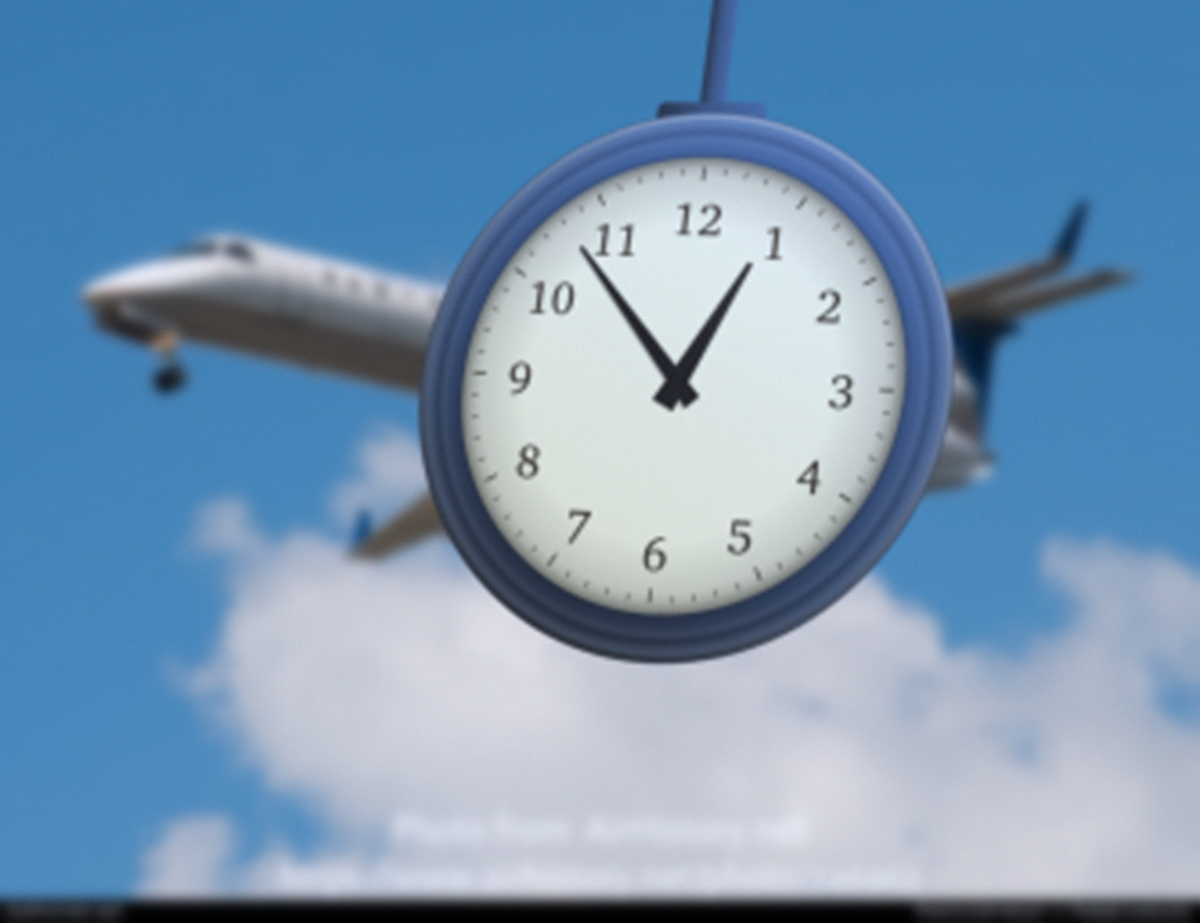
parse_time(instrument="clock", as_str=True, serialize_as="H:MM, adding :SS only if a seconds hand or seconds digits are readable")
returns 12:53
